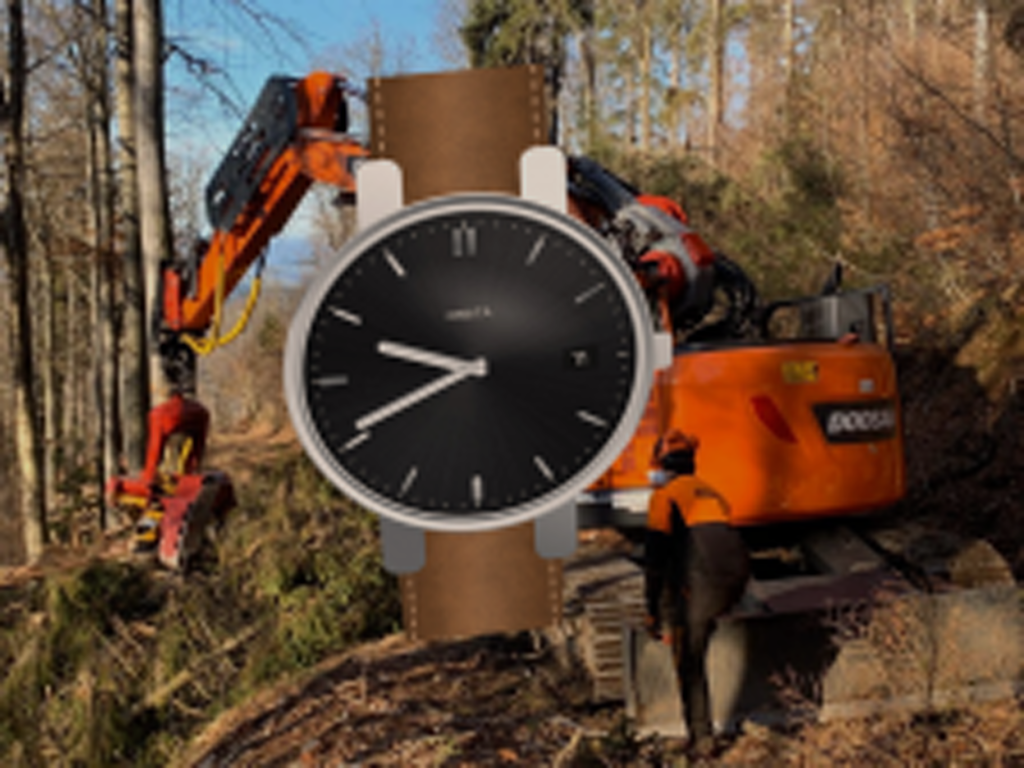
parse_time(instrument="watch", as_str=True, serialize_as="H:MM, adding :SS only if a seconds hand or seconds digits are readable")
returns 9:41
